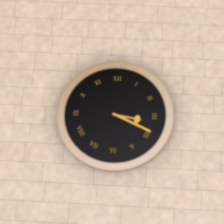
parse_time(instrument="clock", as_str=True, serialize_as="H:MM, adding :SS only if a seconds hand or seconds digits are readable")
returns 3:19
